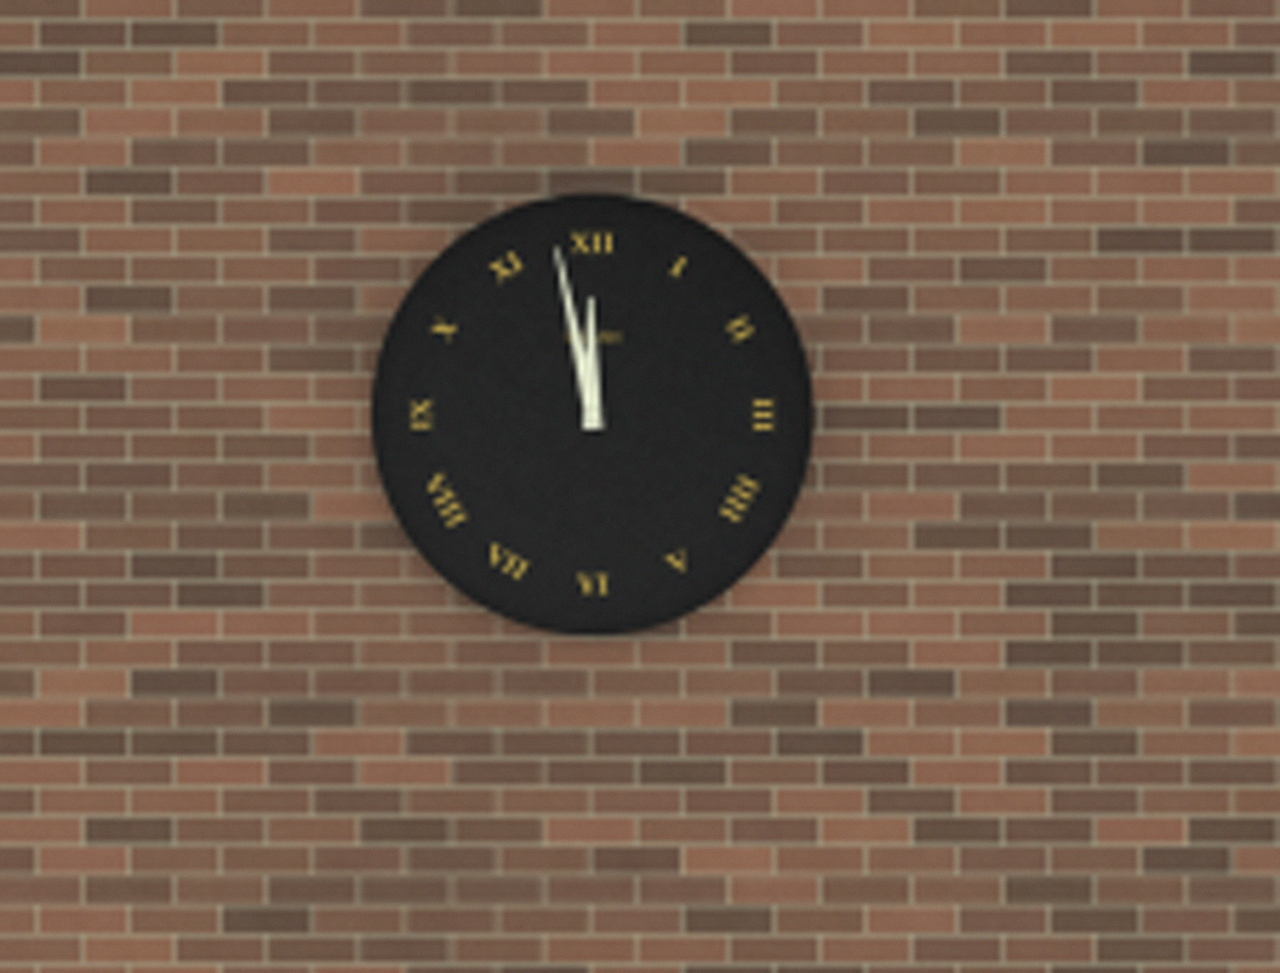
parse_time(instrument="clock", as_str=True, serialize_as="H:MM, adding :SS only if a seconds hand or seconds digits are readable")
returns 11:58
